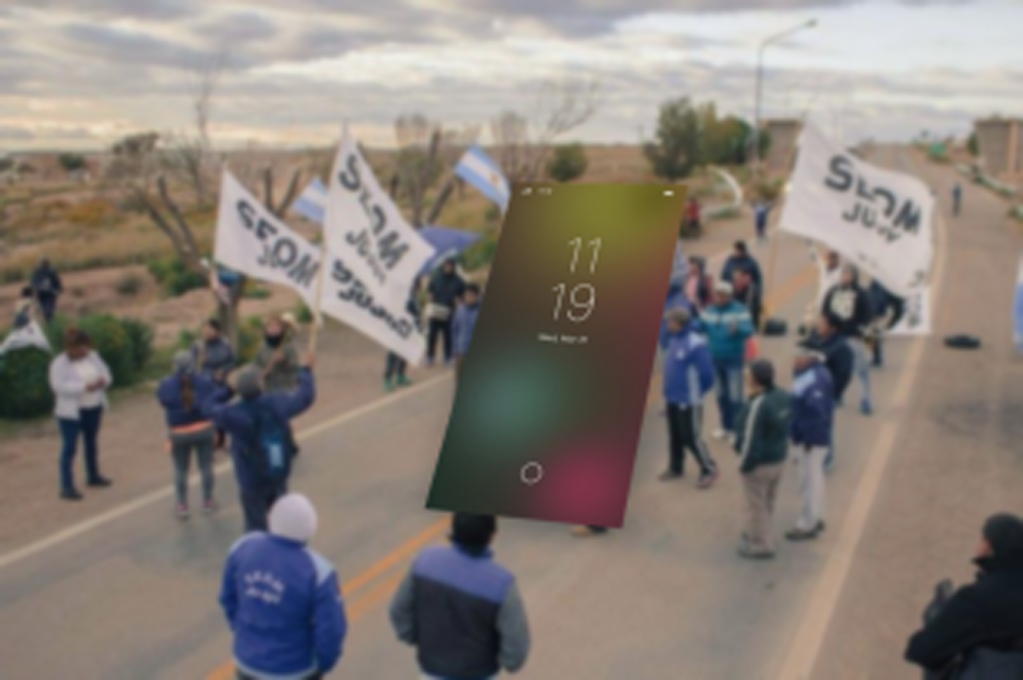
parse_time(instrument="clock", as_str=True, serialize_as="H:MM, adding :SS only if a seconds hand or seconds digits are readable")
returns 11:19
